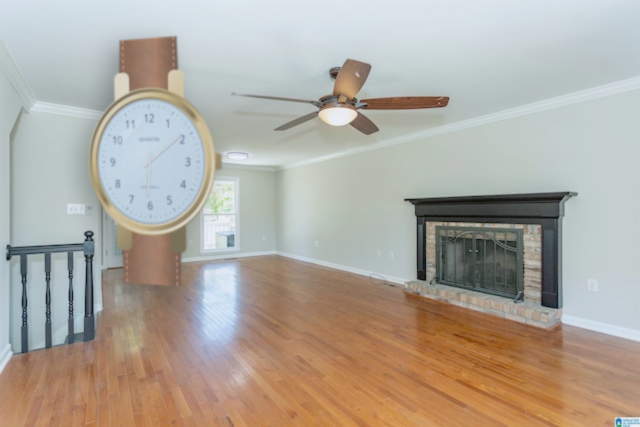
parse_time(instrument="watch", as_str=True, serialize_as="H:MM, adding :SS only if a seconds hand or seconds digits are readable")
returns 6:09
